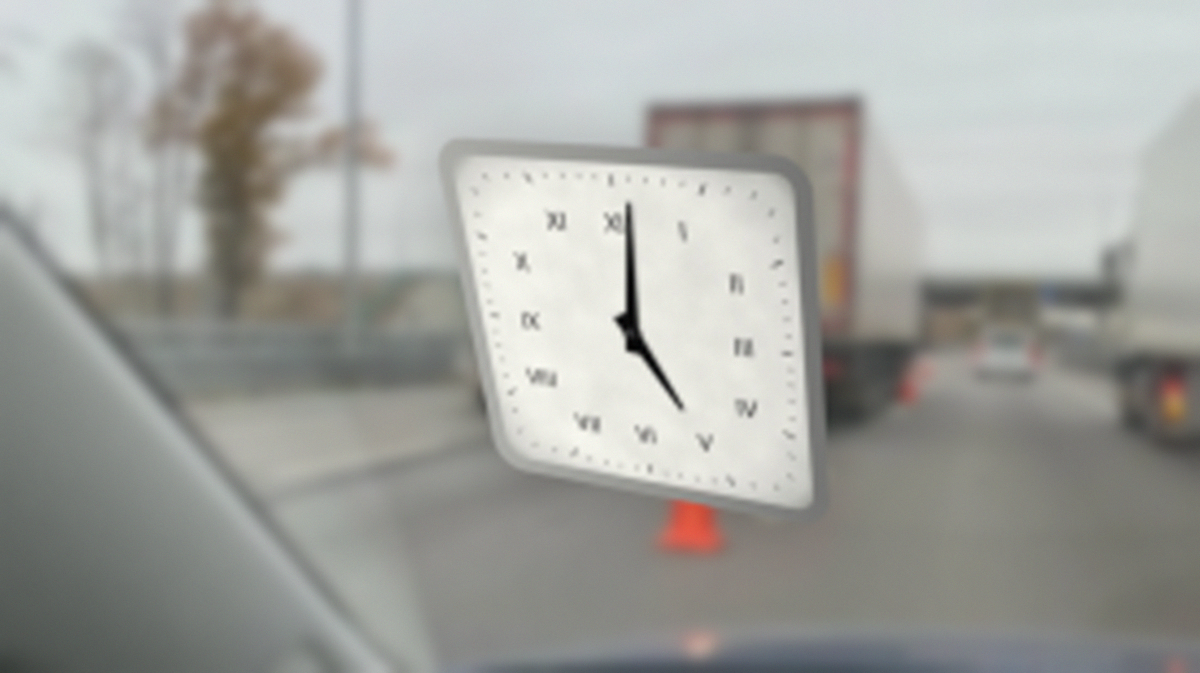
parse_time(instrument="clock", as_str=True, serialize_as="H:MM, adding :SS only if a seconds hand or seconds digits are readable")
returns 5:01
